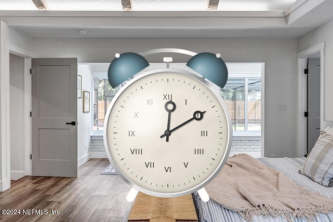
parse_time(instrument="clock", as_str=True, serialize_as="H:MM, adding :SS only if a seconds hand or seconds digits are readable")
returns 12:10
